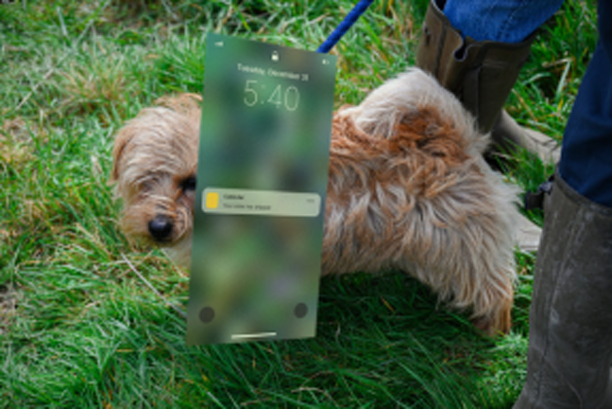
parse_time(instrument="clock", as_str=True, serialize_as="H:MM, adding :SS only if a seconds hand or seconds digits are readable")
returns 5:40
